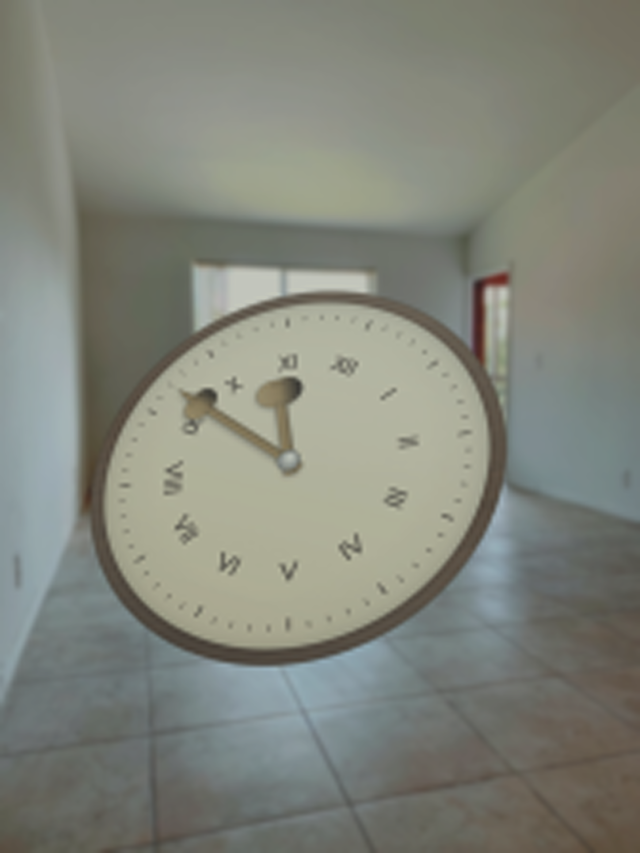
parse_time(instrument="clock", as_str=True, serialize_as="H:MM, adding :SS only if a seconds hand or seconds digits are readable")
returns 10:47
